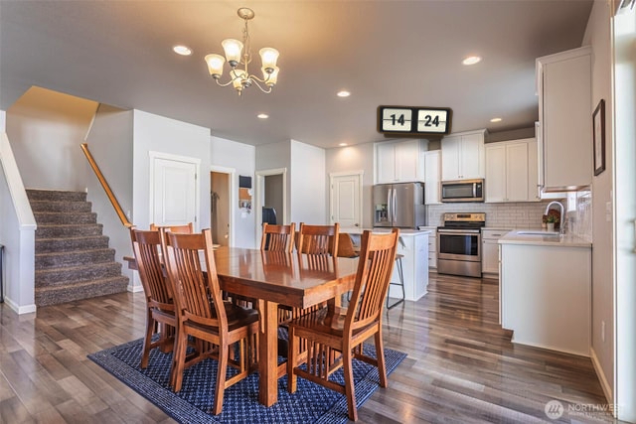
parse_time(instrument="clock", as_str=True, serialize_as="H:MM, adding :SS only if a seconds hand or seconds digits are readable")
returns 14:24
